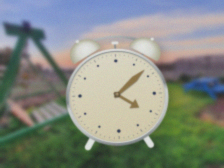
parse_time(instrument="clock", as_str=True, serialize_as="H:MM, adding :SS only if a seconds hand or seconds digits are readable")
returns 4:08
